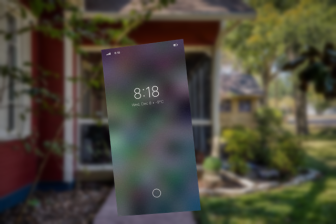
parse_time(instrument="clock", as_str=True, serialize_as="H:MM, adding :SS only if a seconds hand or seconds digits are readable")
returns 8:18
